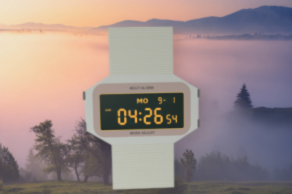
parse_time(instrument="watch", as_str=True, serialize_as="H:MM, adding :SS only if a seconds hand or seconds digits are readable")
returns 4:26:54
